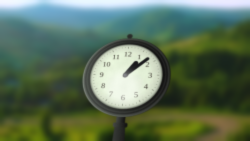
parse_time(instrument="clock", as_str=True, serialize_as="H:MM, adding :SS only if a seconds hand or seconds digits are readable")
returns 1:08
